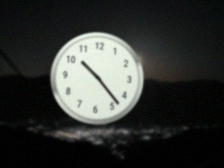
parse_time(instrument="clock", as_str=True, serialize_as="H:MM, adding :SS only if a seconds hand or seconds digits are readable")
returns 10:23
